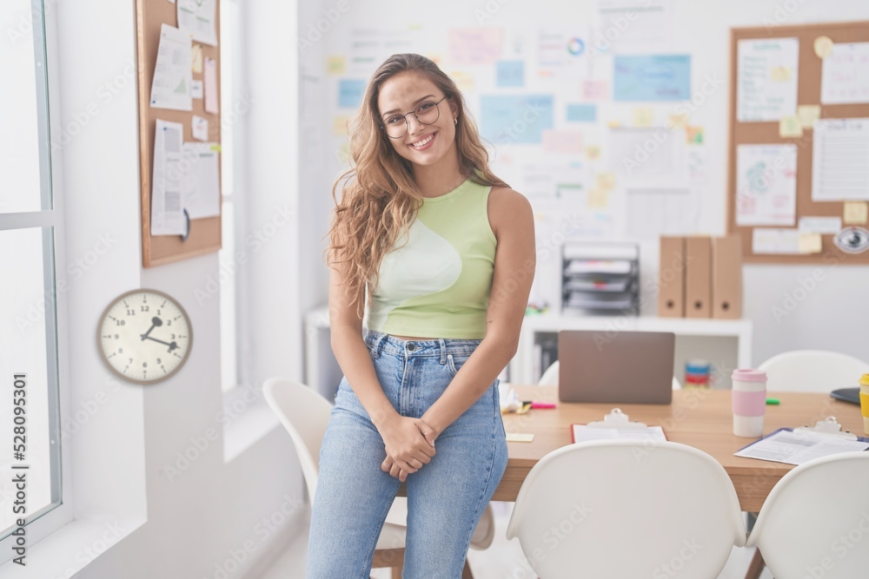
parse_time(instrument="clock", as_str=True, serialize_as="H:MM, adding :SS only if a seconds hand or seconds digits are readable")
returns 1:18
